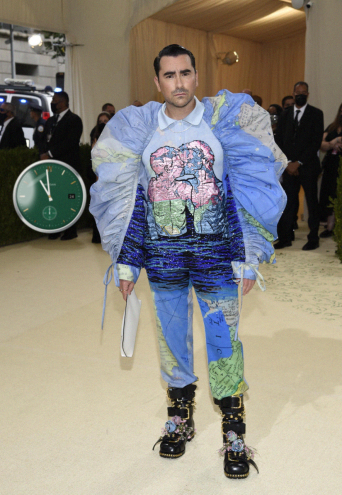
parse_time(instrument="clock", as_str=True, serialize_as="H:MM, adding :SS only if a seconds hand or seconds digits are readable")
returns 10:59
